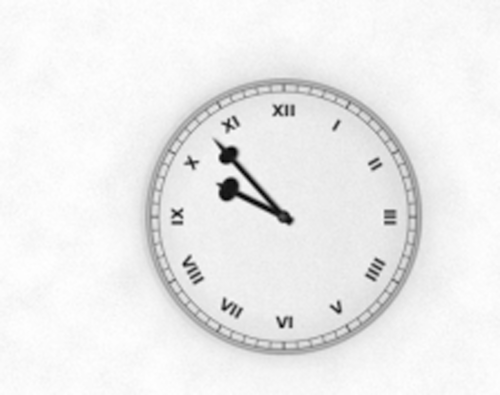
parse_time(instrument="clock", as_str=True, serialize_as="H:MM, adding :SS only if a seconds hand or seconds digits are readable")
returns 9:53
